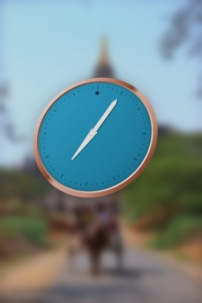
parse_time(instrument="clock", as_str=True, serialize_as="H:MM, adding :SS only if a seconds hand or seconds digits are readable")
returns 7:05
